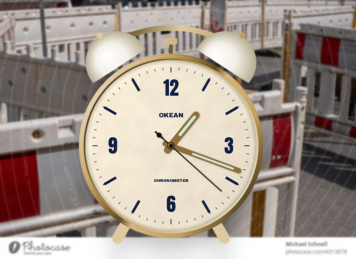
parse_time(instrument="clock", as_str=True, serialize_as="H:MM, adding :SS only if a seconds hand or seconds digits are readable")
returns 1:18:22
